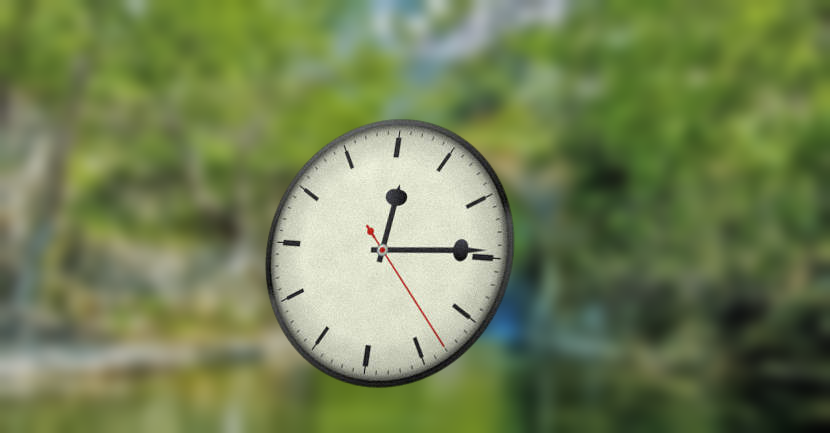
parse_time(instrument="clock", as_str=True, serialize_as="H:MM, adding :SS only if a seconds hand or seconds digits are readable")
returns 12:14:23
